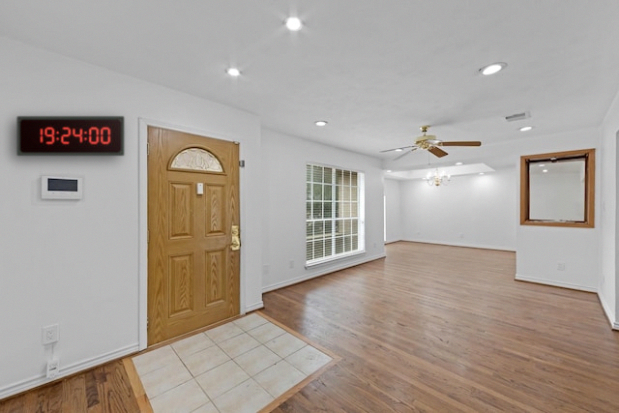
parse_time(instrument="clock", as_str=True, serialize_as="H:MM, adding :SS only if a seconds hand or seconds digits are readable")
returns 19:24:00
